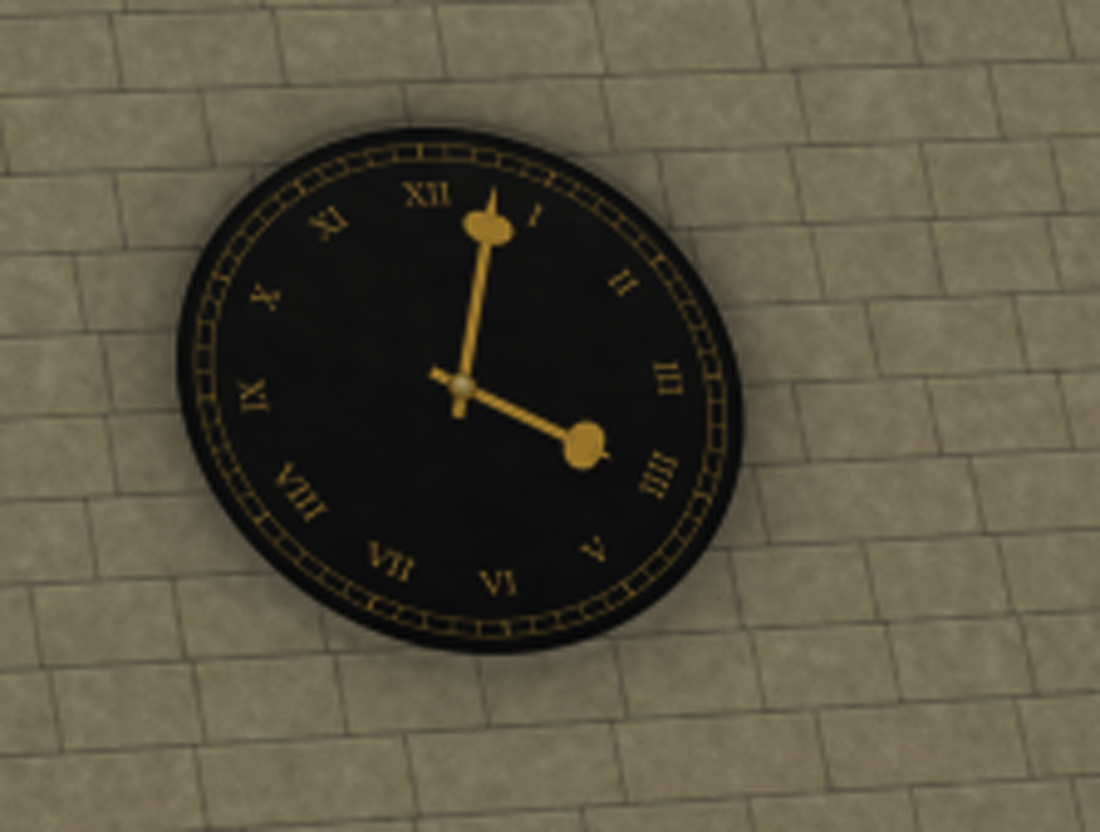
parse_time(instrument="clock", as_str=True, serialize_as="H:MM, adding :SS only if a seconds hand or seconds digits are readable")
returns 4:03
